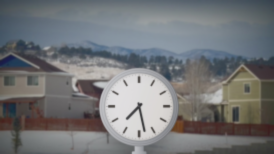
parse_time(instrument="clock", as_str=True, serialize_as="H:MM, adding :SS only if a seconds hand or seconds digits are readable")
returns 7:28
